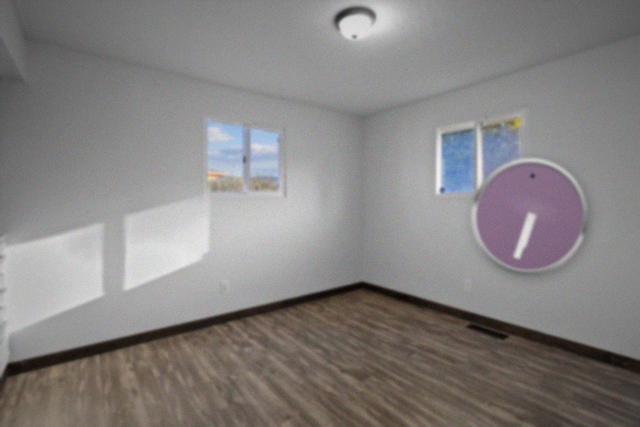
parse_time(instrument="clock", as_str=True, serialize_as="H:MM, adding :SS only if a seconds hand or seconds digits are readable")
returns 6:33
